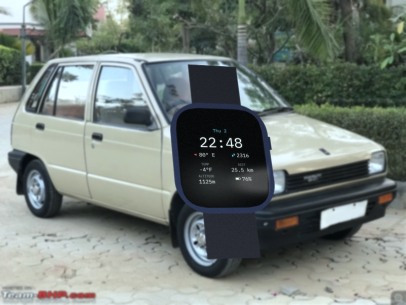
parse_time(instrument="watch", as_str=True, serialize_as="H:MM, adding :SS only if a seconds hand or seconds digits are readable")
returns 22:48
